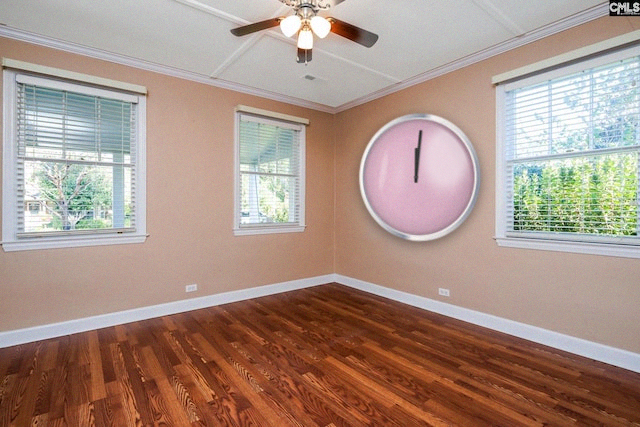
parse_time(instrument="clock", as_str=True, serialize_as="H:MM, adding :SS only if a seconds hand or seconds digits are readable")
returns 12:01
